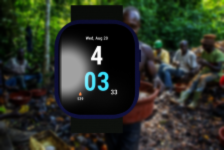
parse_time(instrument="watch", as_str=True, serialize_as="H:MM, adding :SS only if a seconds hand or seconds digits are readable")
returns 4:03
